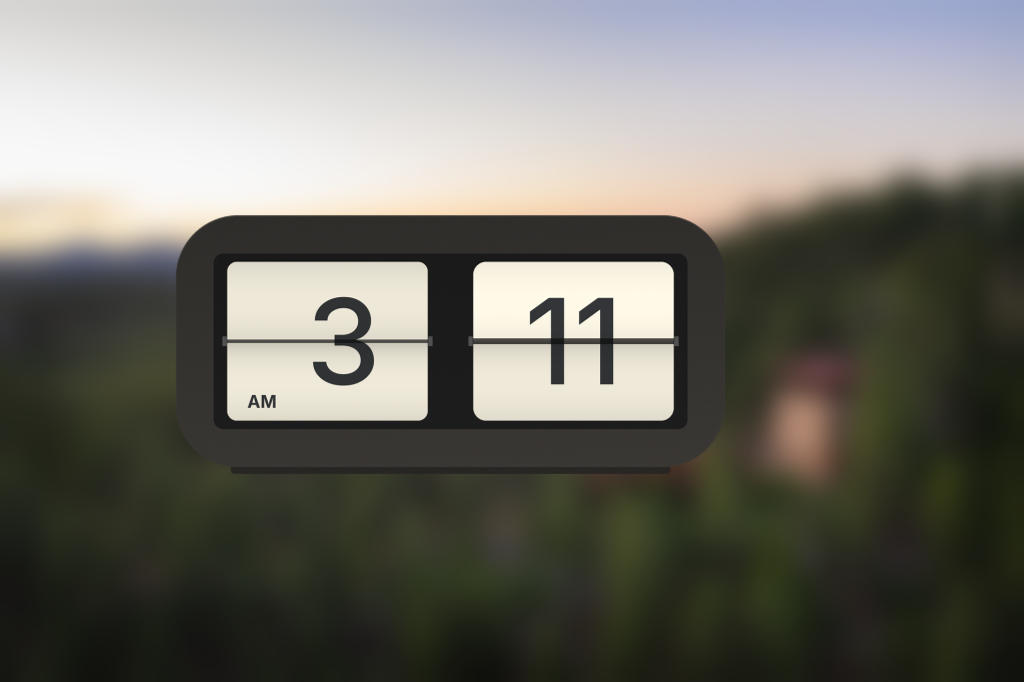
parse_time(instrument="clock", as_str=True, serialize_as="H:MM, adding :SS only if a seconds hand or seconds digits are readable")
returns 3:11
